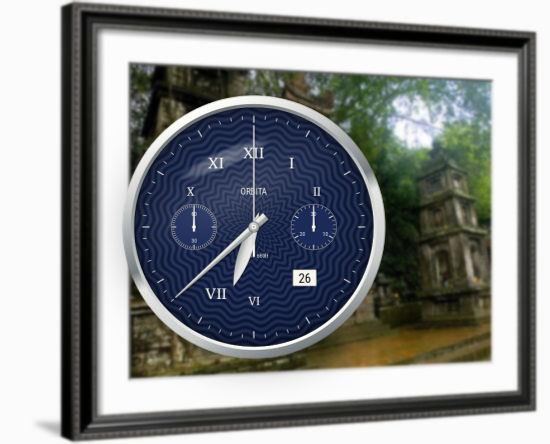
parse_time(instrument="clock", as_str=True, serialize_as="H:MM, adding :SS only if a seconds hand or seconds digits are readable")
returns 6:38
